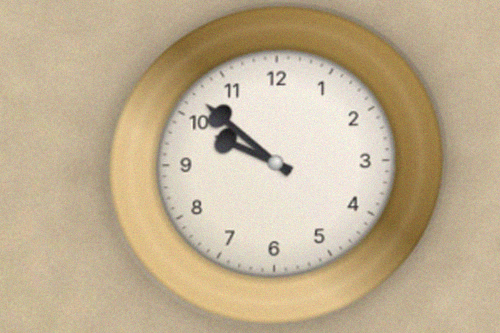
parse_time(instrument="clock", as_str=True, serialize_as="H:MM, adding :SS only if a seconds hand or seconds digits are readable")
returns 9:52
